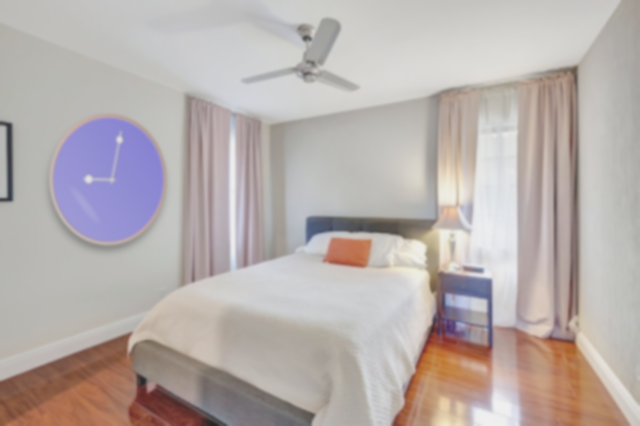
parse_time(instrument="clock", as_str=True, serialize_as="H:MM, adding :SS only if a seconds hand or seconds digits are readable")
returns 9:02
